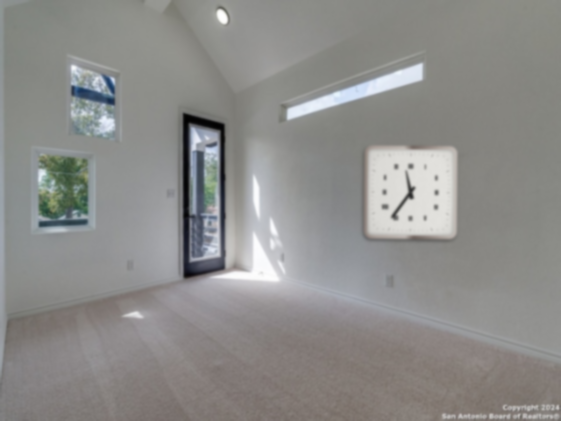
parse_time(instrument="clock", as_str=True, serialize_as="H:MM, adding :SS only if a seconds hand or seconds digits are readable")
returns 11:36
